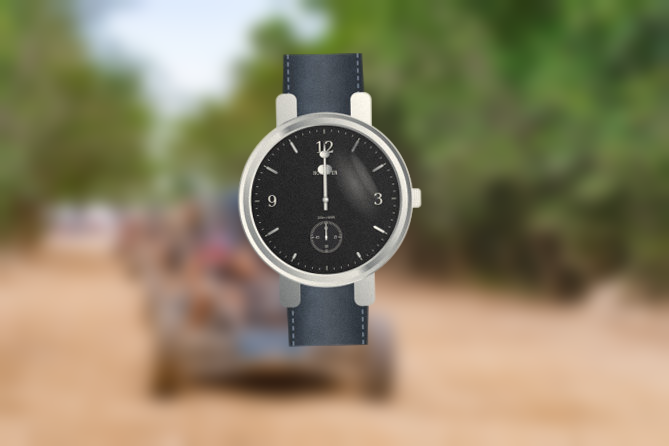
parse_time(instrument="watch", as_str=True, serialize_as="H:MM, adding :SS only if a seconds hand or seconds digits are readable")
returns 12:00
